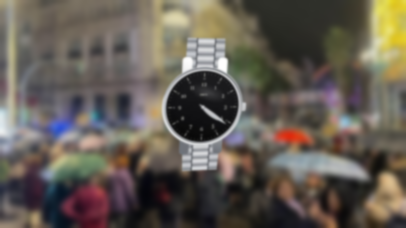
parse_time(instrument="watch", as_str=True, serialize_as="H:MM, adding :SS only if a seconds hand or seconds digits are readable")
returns 4:21
